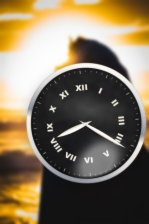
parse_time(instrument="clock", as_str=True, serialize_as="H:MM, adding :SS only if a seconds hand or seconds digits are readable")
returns 8:21
